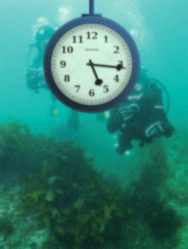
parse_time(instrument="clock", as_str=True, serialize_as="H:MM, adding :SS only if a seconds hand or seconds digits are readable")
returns 5:16
